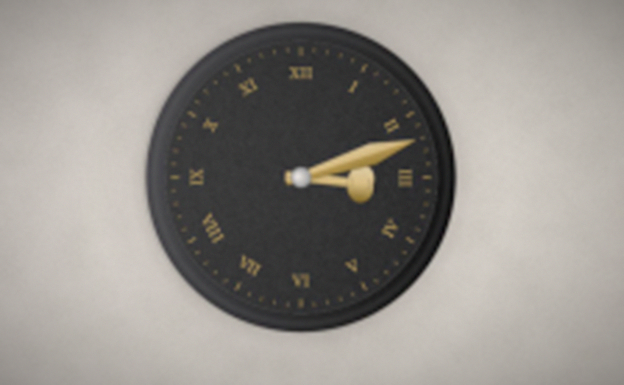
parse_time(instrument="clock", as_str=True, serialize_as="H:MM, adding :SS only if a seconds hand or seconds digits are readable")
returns 3:12
